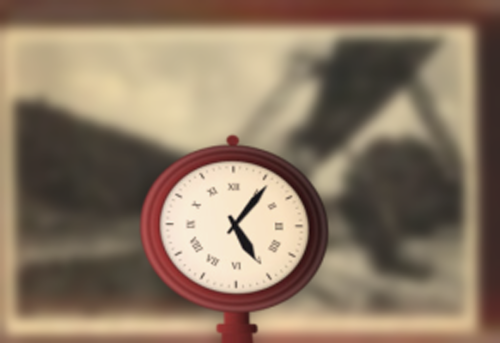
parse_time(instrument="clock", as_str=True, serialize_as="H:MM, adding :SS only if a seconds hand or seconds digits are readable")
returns 5:06
